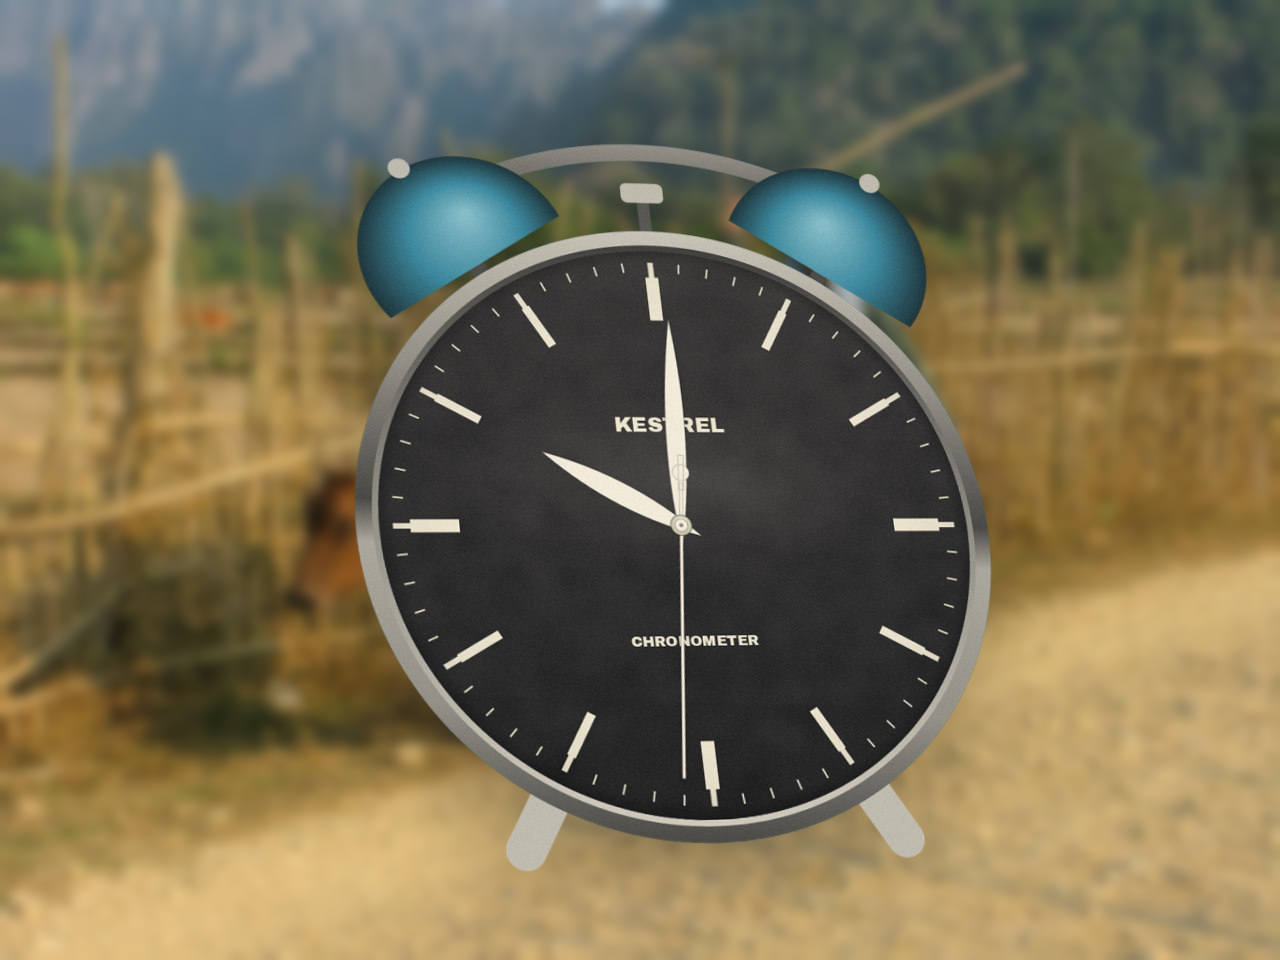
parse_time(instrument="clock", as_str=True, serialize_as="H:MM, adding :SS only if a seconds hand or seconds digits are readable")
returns 10:00:31
